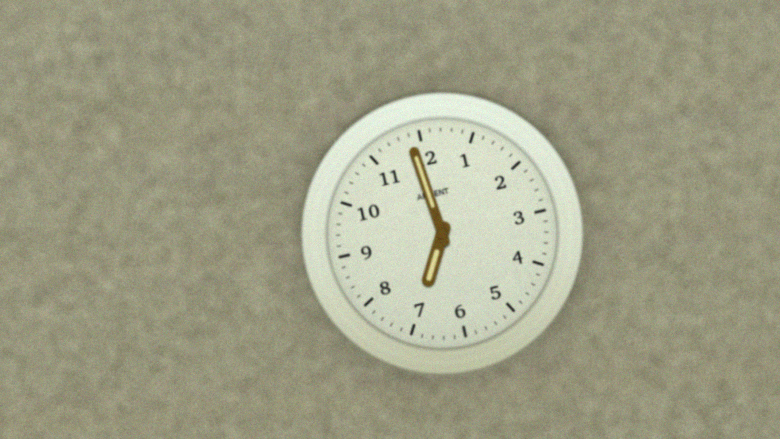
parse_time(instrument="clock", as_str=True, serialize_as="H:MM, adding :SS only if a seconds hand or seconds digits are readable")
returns 6:59
